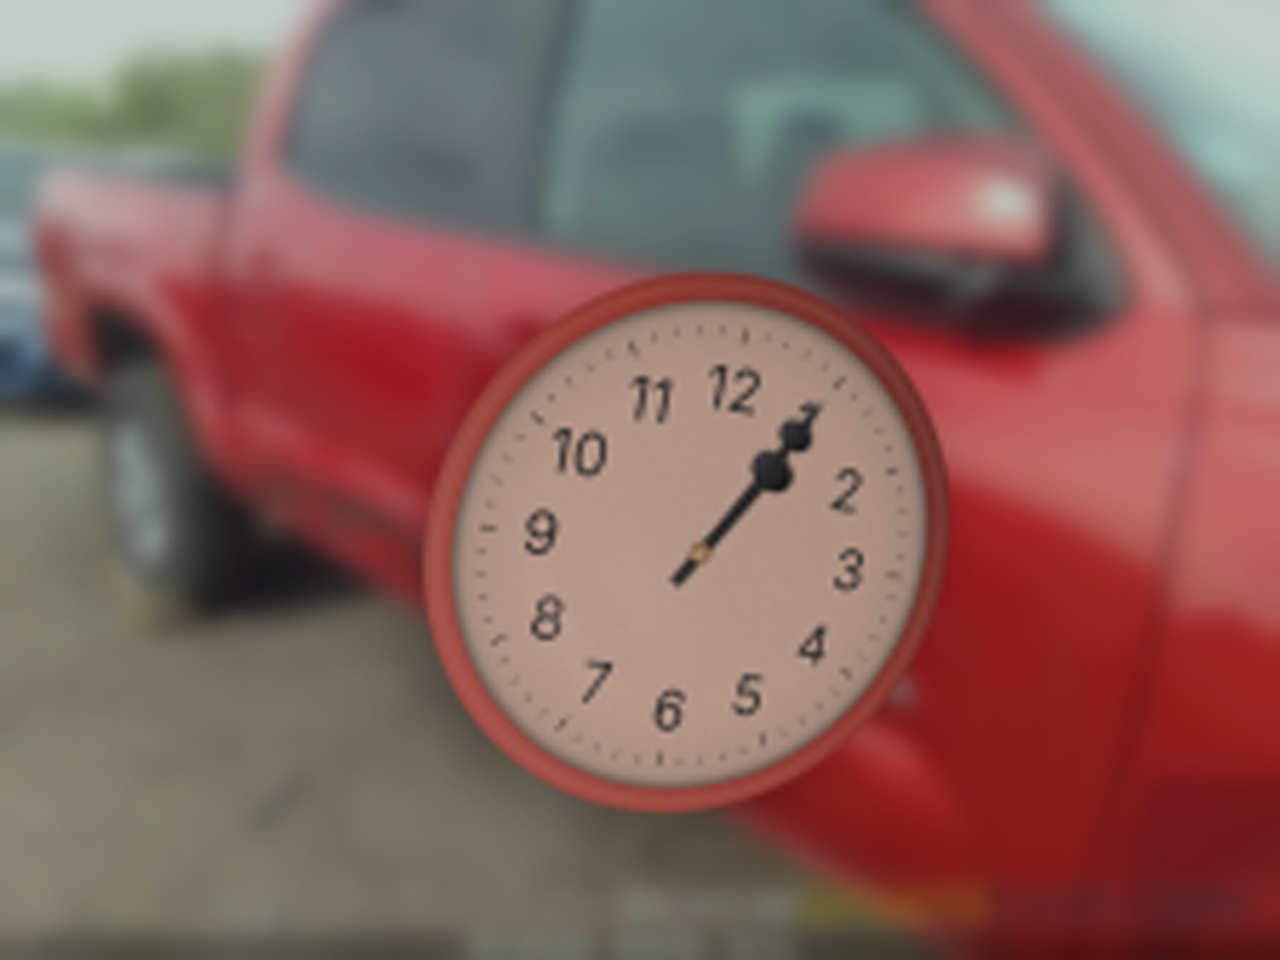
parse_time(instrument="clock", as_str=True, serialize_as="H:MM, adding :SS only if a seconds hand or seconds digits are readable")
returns 1:05
